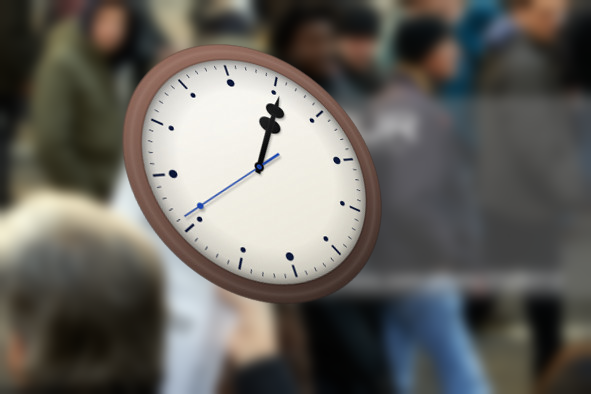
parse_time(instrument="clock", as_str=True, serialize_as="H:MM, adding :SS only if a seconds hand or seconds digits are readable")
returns 1:05:41
